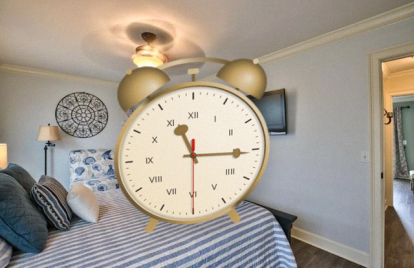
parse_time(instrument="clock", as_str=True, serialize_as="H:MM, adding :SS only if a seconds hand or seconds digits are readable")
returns 11:15:30
